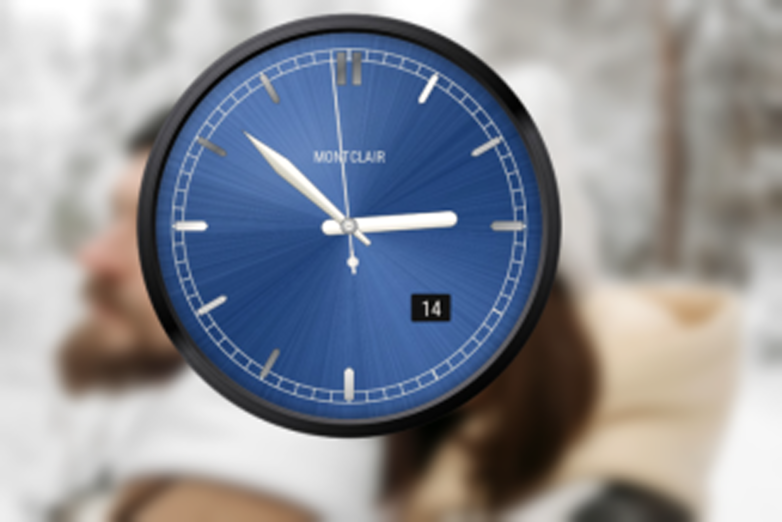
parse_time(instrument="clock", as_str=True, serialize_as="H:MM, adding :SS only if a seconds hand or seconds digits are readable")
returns 2:51:59
